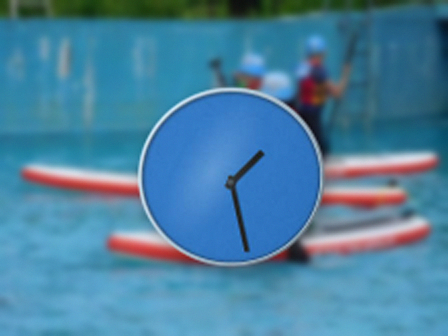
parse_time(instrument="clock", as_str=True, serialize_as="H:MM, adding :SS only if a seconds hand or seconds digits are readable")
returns 1:28
